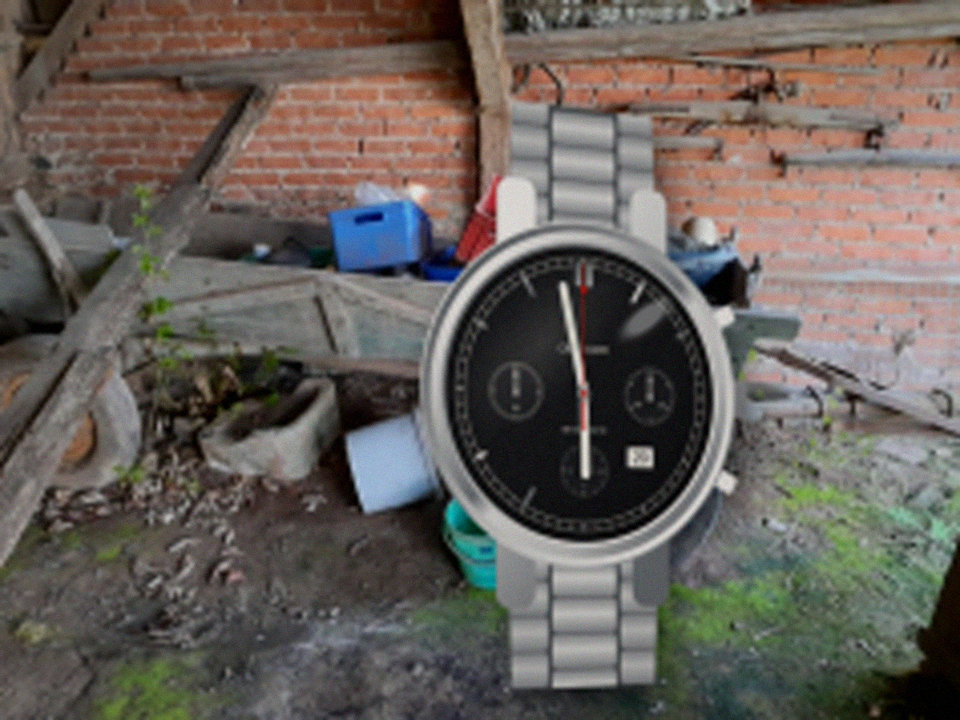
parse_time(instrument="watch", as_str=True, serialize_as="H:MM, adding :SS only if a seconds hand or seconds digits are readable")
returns 5:58
